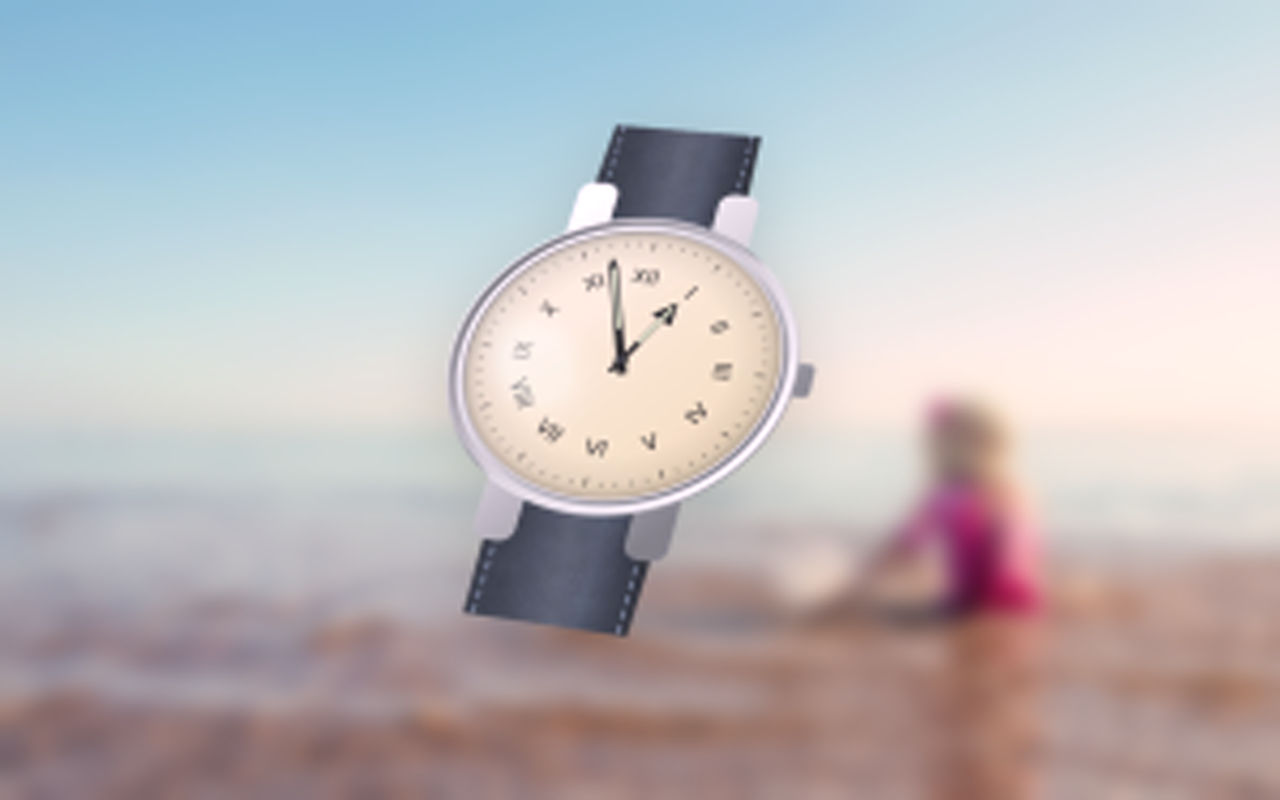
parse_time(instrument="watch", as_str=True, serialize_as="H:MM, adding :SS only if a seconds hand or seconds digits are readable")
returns 12:57
